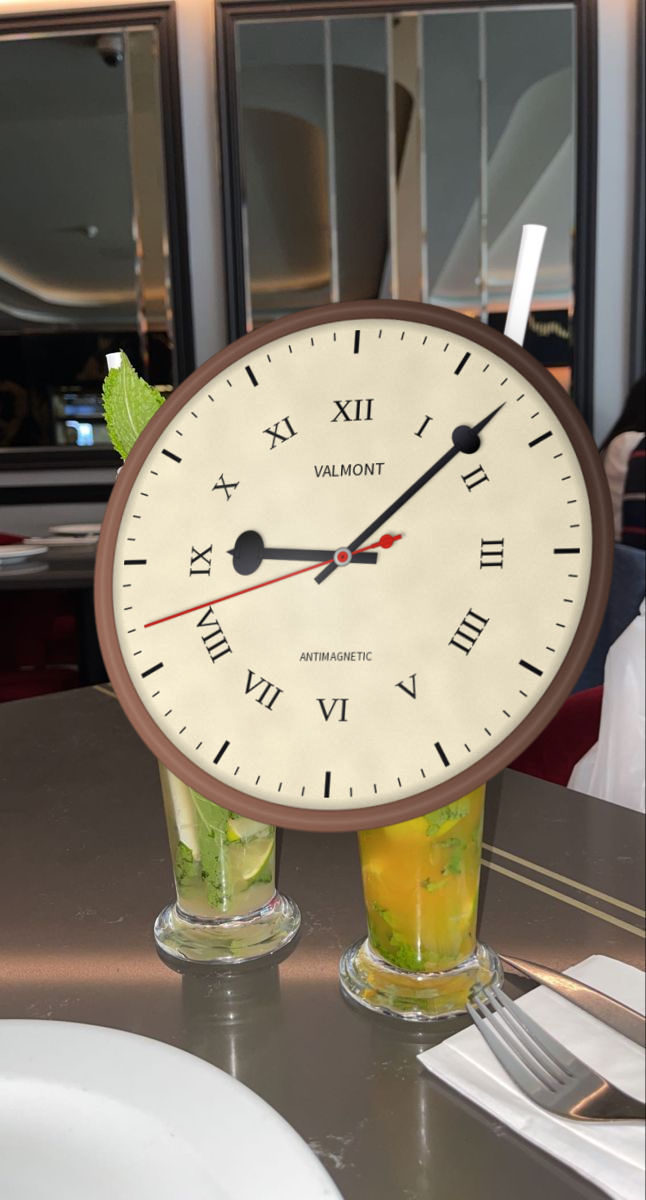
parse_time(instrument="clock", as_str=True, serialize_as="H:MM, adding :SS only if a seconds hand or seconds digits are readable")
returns 9:07:42
